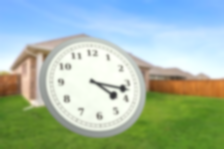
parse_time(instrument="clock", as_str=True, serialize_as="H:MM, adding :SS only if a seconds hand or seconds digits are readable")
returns 4:17
